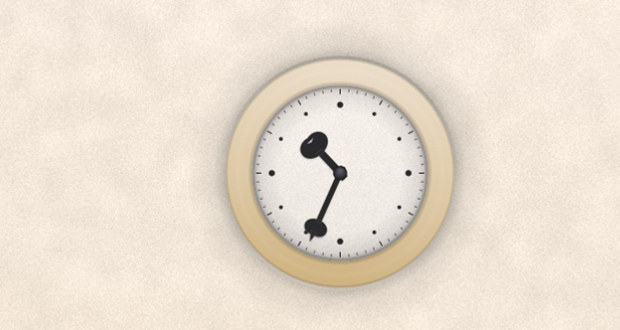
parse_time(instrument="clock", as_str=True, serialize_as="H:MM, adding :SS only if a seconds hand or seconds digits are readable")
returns 10:34
